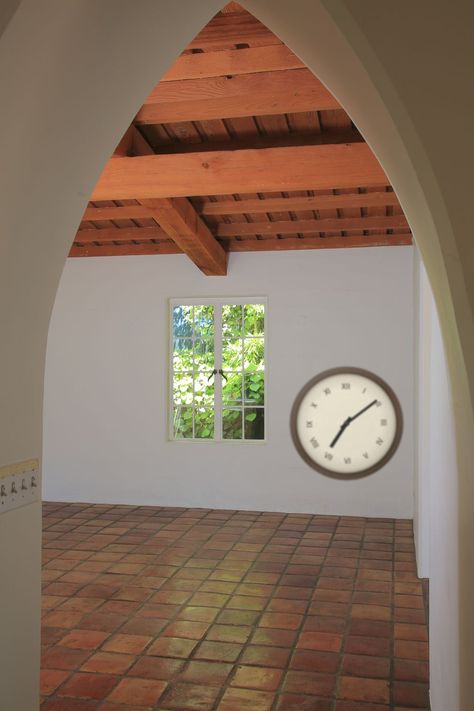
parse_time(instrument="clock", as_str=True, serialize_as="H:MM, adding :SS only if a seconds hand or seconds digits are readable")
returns 7:09
